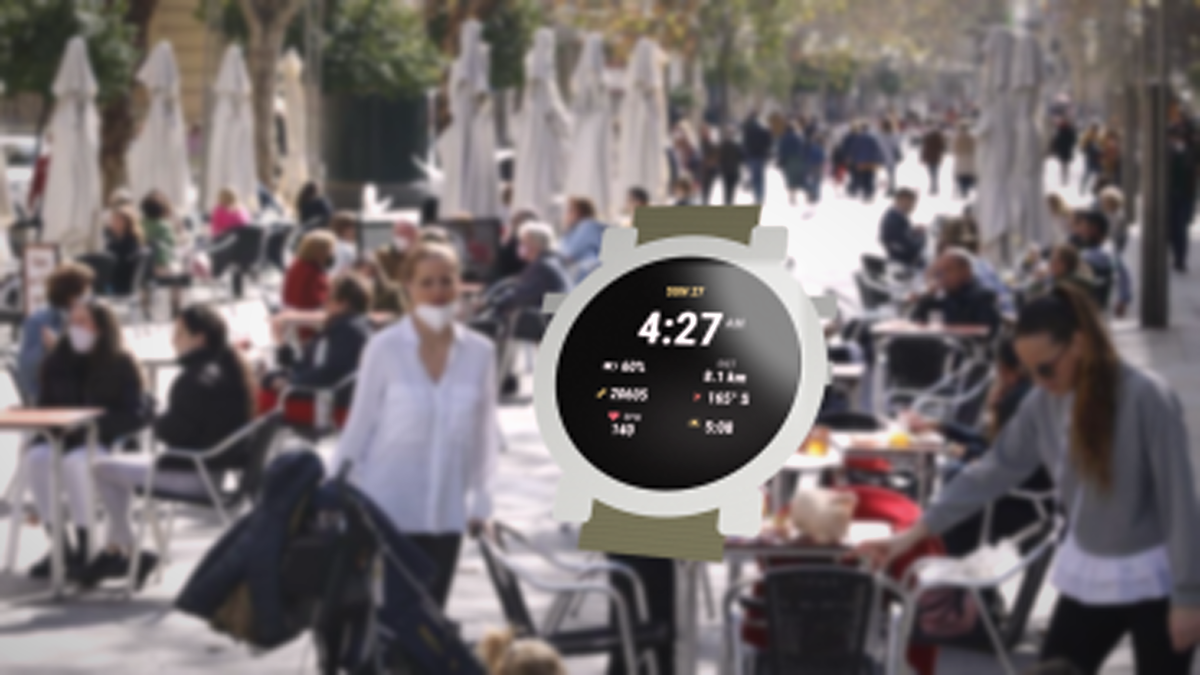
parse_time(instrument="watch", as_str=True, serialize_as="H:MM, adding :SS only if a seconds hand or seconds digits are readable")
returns 4:27
